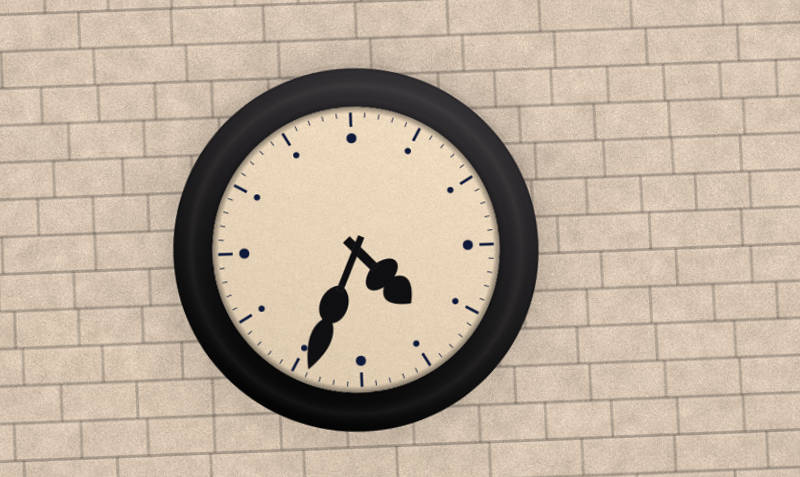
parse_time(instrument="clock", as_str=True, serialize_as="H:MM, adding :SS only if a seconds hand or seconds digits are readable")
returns 4:34
